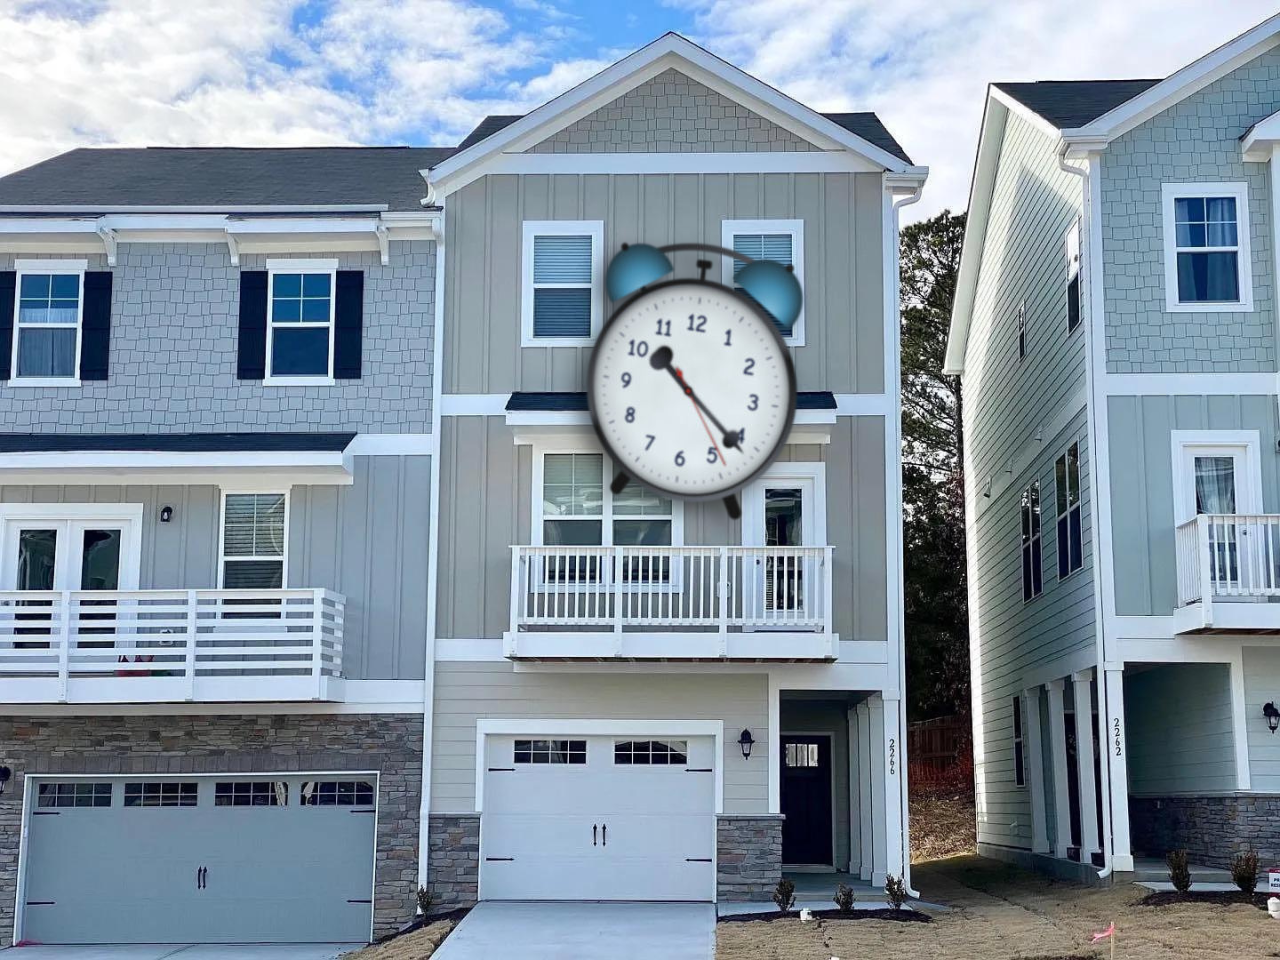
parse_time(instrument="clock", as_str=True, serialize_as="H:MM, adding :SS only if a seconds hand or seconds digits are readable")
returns 10:21:24
